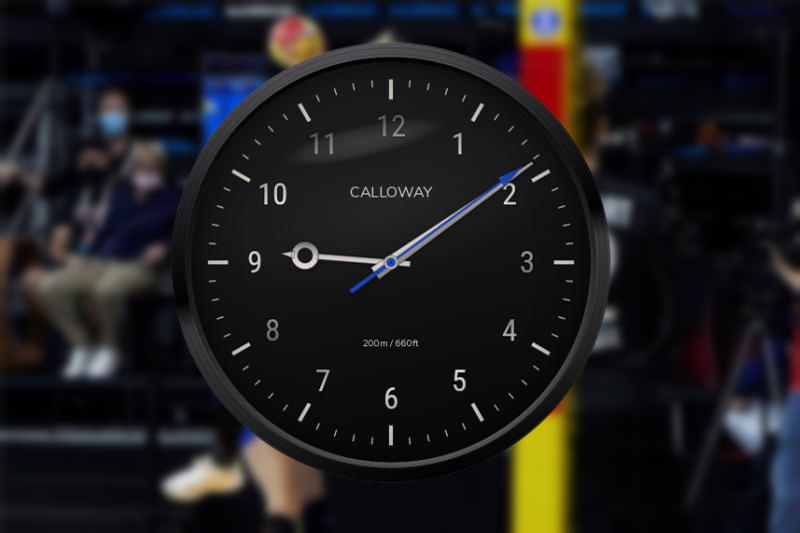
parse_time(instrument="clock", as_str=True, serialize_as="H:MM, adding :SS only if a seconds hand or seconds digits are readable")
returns 9:09:09
